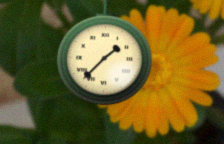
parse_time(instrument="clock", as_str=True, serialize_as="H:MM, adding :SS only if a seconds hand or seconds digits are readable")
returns 1:37
